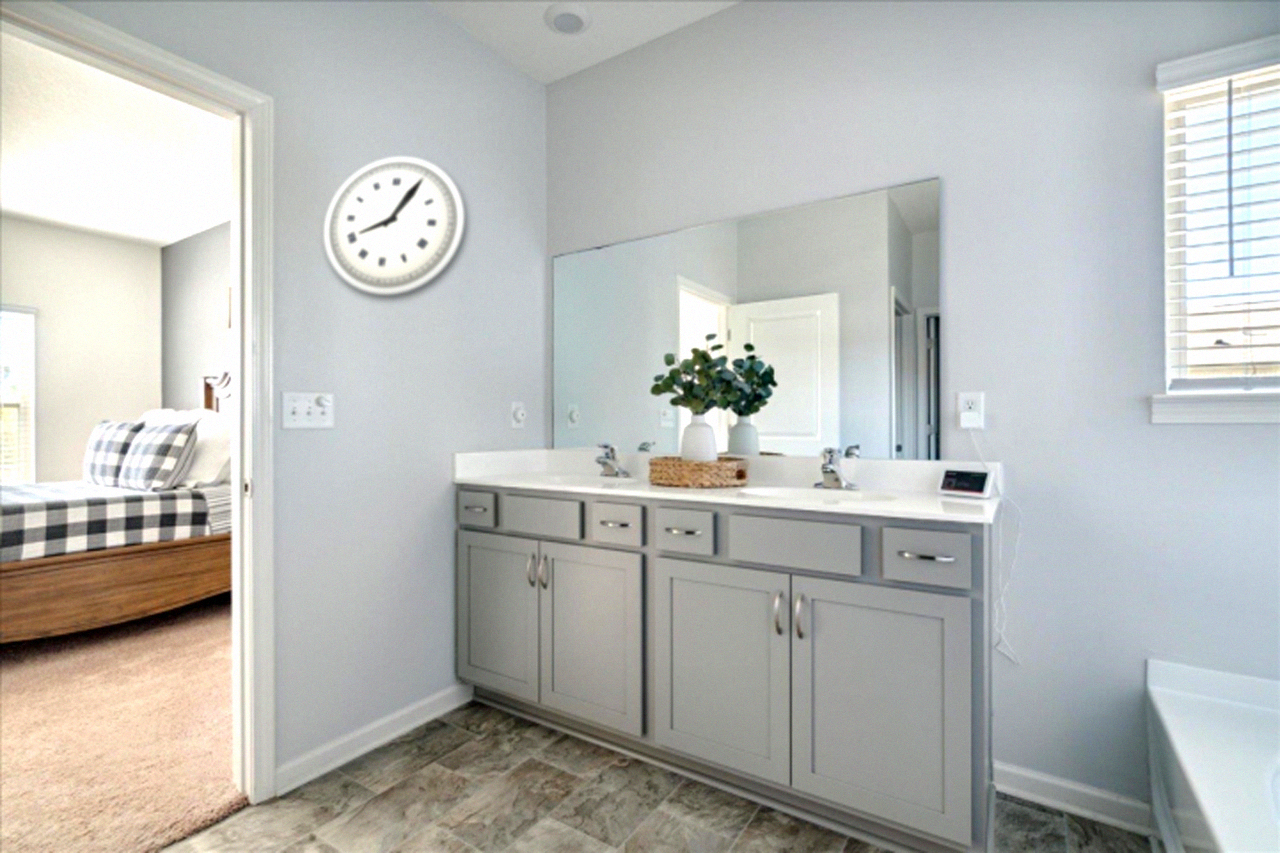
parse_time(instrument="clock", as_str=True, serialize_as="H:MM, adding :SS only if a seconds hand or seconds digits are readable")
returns 8:05
